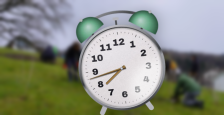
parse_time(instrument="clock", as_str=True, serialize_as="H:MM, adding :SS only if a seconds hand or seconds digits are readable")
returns 7:43
